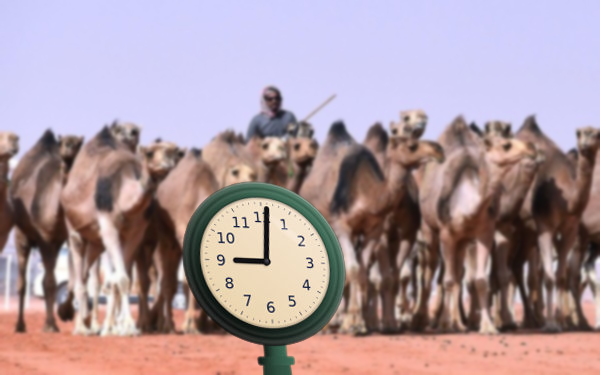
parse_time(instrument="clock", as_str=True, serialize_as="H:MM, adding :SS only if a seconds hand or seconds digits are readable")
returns 9:01
